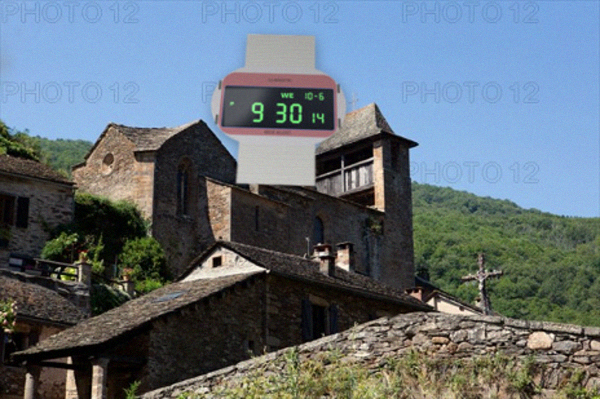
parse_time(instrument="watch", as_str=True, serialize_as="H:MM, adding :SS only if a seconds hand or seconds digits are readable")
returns 9:30:14
